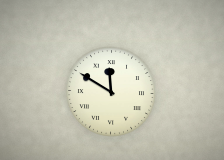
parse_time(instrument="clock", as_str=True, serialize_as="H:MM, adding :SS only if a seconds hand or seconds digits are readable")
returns 11:50
